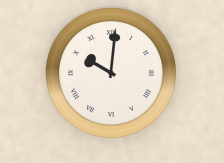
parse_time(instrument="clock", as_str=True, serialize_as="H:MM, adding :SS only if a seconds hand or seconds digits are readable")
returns 10:01
